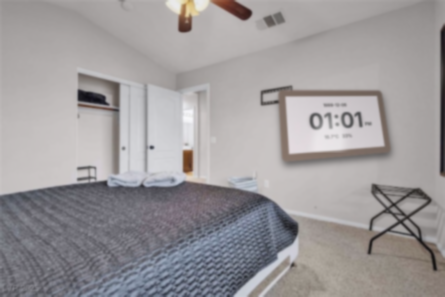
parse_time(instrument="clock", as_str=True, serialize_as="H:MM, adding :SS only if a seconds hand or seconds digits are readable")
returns 1:01
